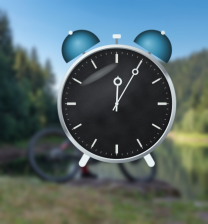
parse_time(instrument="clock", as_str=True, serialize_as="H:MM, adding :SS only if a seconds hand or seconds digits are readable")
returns 12:05
